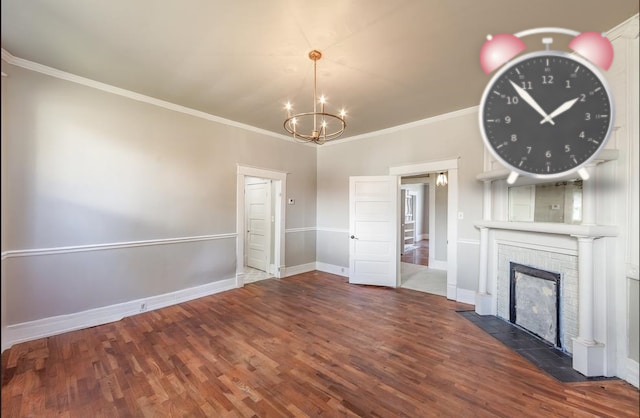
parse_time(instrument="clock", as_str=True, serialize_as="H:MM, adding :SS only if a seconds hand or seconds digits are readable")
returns 1:53
